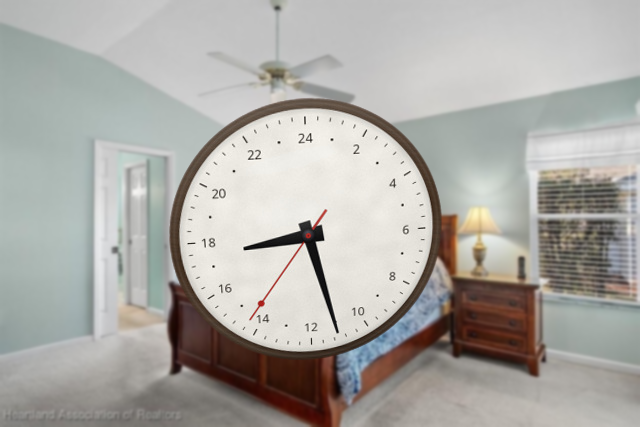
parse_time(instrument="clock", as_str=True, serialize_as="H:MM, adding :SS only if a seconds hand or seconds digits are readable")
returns 17:27:36
